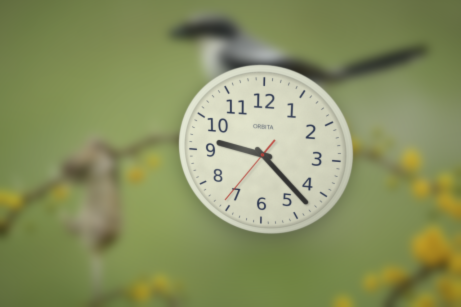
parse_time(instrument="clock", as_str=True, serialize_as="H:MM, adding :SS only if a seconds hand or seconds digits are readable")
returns 9:22:36
